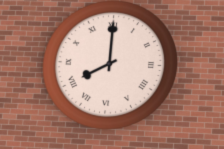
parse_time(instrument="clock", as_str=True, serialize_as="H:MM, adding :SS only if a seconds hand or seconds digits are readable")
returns 8:00
